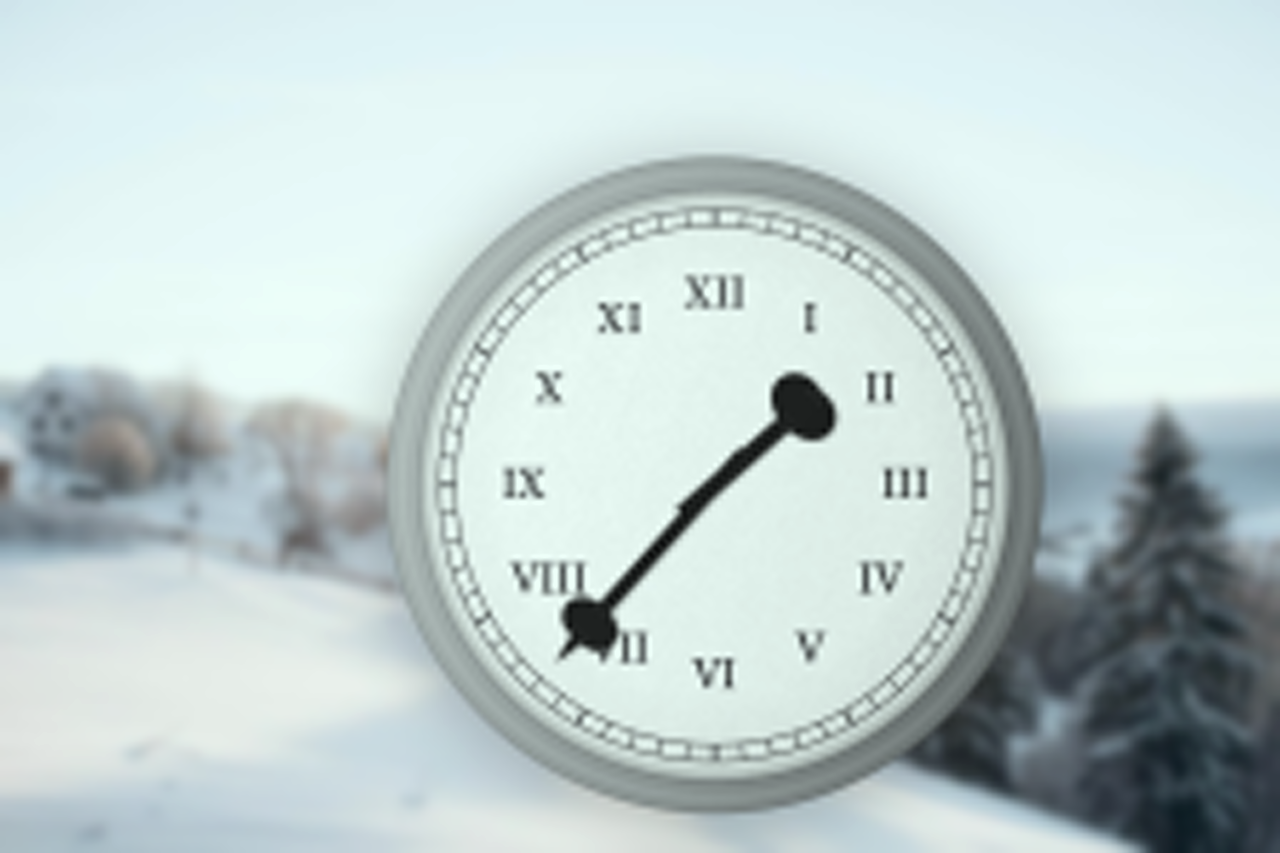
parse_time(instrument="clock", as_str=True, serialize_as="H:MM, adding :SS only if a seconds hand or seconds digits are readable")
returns 1:37
